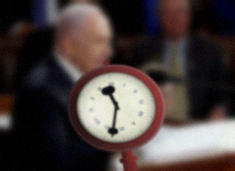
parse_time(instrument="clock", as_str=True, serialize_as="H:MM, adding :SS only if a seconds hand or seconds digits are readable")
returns 11:33
